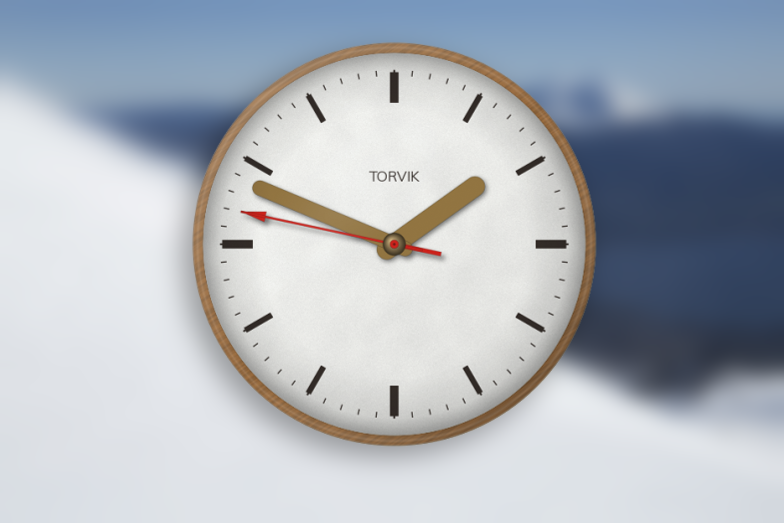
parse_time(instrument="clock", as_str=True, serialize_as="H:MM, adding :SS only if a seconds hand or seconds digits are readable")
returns 1:48:47
